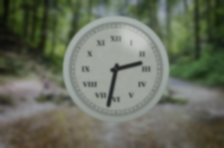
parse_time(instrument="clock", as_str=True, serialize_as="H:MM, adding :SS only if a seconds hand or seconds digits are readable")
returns 2:32
